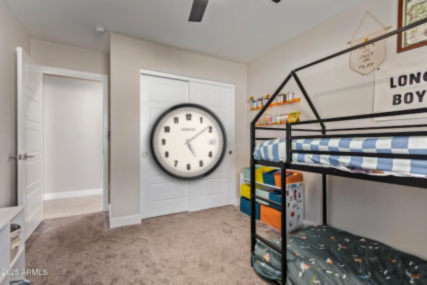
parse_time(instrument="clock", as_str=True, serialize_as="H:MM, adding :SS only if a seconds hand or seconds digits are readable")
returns 5:09
